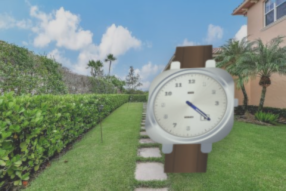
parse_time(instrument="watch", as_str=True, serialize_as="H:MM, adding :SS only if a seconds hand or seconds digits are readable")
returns 4:22
